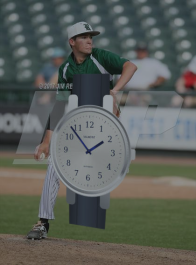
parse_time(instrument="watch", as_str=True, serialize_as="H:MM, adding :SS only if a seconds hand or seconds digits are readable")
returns 1:53
